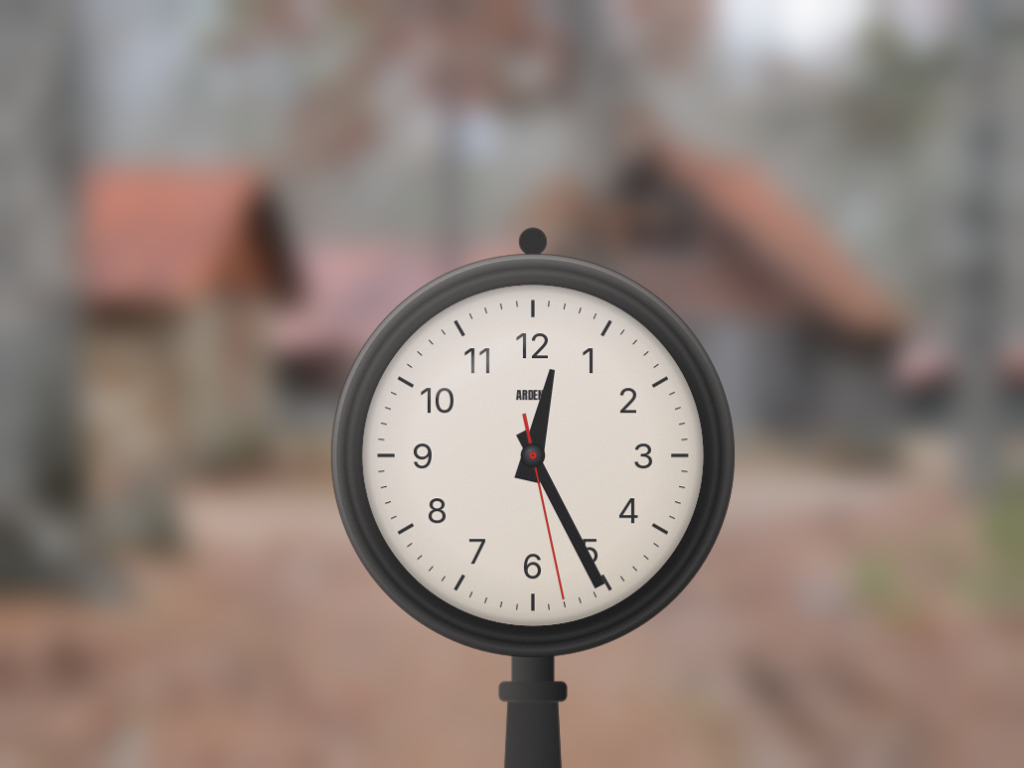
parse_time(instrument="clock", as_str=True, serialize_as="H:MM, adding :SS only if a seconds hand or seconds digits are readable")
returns 12:25:28
